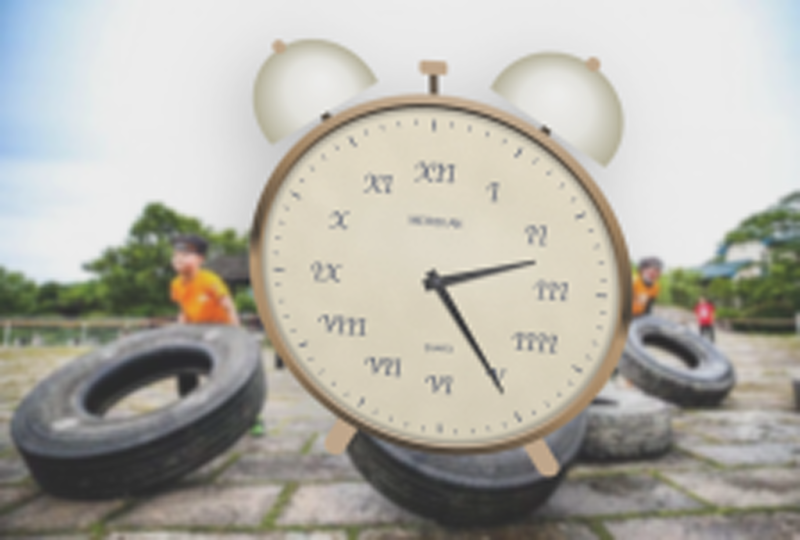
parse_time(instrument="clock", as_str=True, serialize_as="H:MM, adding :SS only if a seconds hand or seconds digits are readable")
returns 2:25
